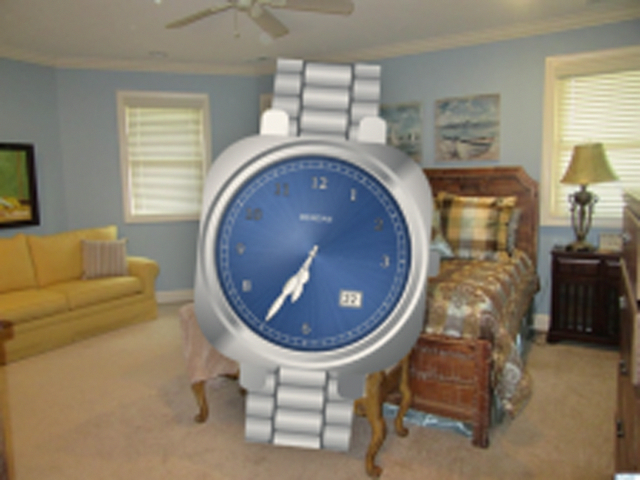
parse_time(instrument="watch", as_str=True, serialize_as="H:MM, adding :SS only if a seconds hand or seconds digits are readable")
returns 6:35
